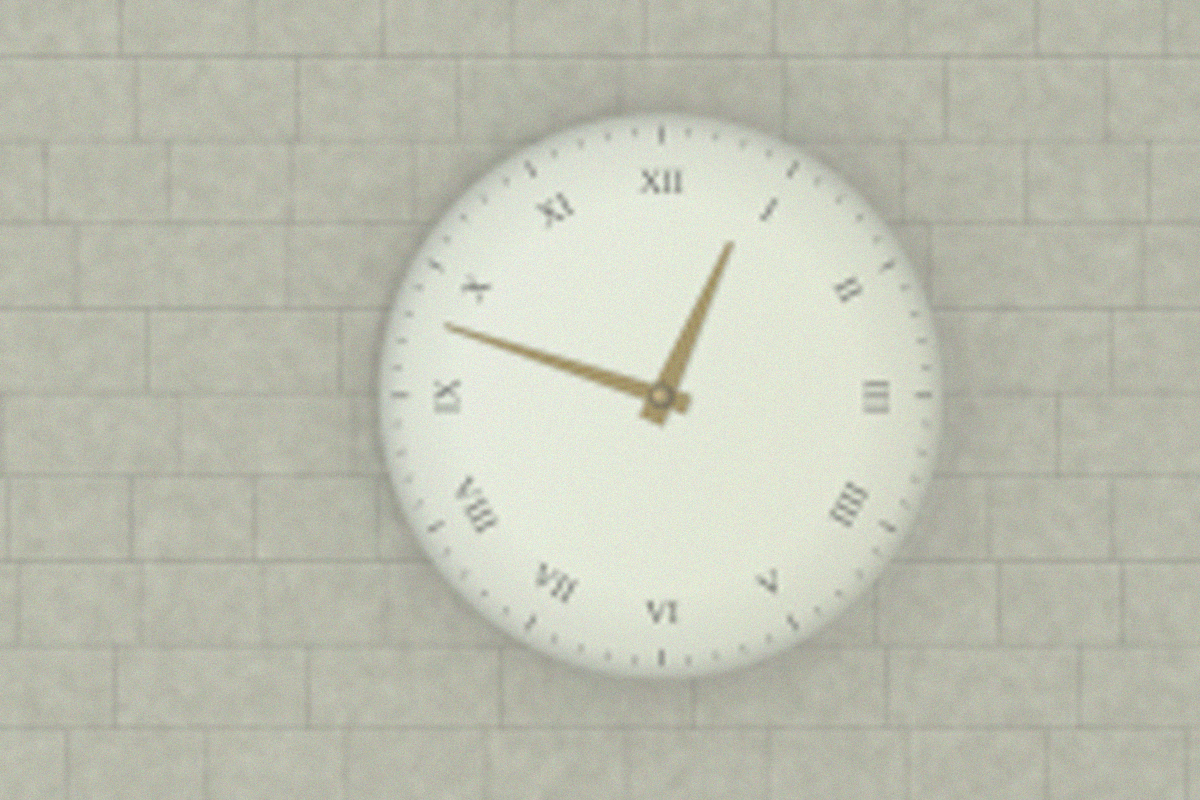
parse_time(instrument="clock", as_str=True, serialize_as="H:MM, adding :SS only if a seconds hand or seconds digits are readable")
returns 12:48
